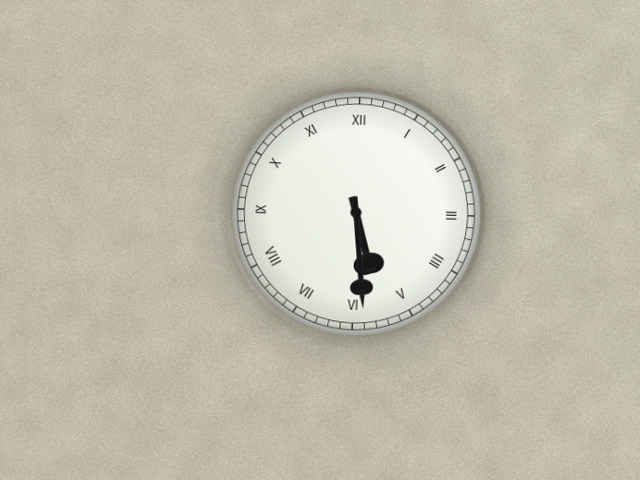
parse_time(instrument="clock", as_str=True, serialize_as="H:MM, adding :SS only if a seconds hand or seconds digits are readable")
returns 5:29
